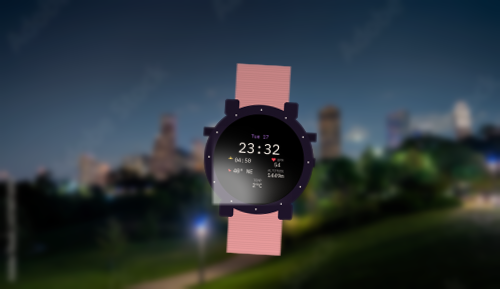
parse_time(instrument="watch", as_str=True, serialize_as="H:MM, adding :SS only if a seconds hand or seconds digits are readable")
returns 23:32
